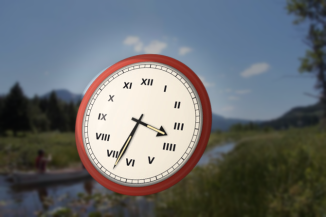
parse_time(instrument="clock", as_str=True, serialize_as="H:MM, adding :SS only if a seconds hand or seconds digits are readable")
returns 3:33
